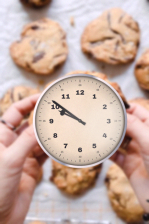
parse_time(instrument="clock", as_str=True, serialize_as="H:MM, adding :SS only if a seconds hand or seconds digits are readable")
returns 9:51
